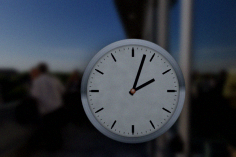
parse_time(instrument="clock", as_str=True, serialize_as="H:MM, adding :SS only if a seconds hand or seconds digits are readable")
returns 2:03
